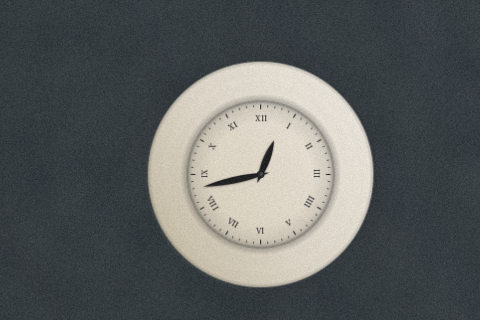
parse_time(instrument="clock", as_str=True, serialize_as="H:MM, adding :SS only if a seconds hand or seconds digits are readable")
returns 12:43
